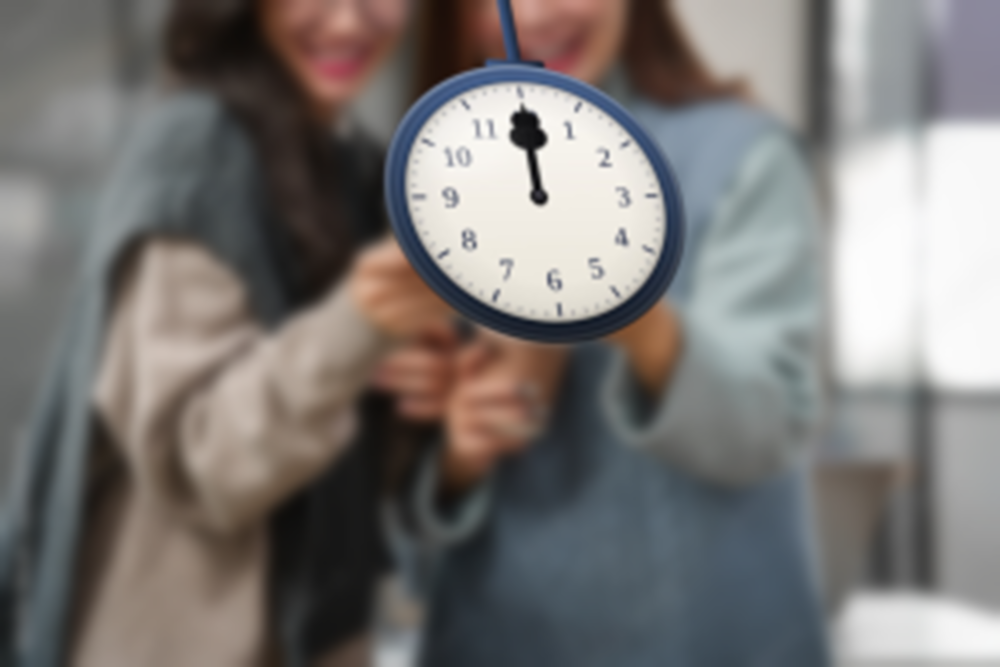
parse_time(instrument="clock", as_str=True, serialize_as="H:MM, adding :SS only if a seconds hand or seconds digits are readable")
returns 12:00
